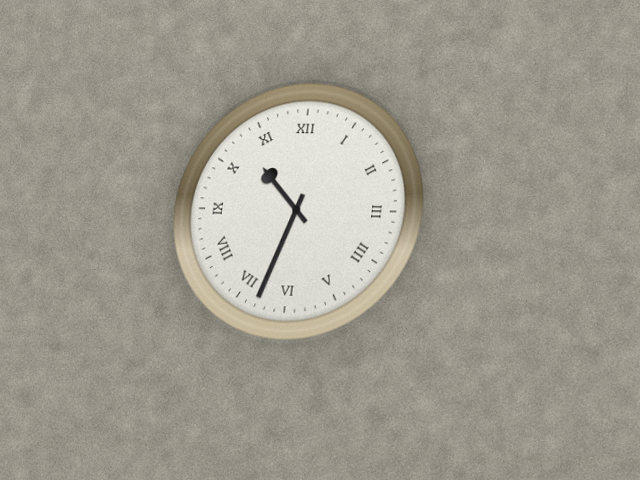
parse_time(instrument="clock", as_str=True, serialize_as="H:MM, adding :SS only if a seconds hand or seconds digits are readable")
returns 10:33
